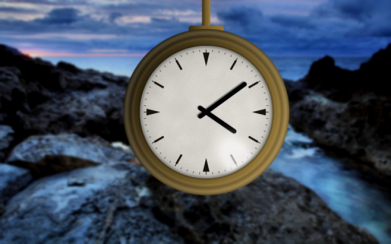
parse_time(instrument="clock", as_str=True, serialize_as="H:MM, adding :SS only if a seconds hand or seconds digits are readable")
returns 4:09
